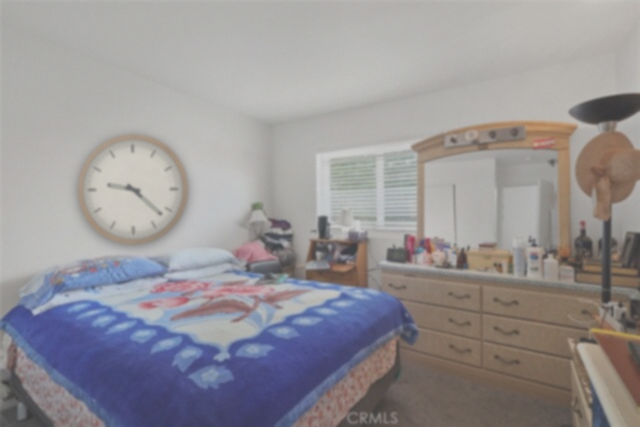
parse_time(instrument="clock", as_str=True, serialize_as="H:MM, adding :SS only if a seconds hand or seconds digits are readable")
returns 9:22
